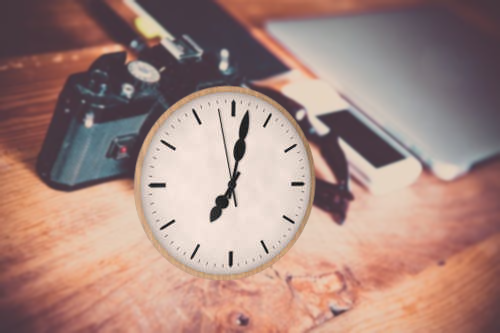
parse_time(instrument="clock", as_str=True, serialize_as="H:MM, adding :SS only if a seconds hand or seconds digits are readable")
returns 7:01:58
